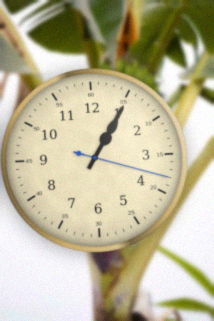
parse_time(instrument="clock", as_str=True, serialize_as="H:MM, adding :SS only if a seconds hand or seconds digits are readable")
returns 1:05:18
